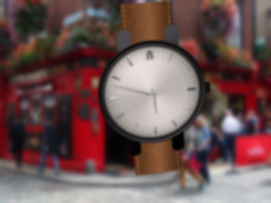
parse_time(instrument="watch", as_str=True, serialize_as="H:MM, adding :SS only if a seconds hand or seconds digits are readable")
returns 5:48
